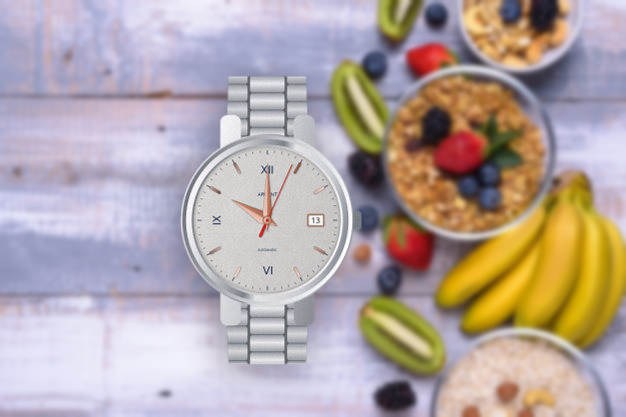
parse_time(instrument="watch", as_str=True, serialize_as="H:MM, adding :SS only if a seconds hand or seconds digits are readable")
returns 10:00:04
